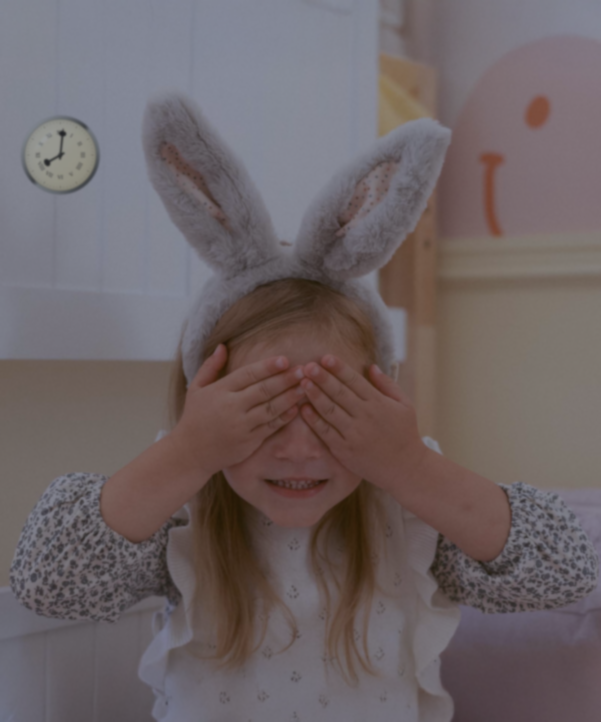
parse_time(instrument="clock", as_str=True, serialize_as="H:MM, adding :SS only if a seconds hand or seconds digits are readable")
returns 8:01
